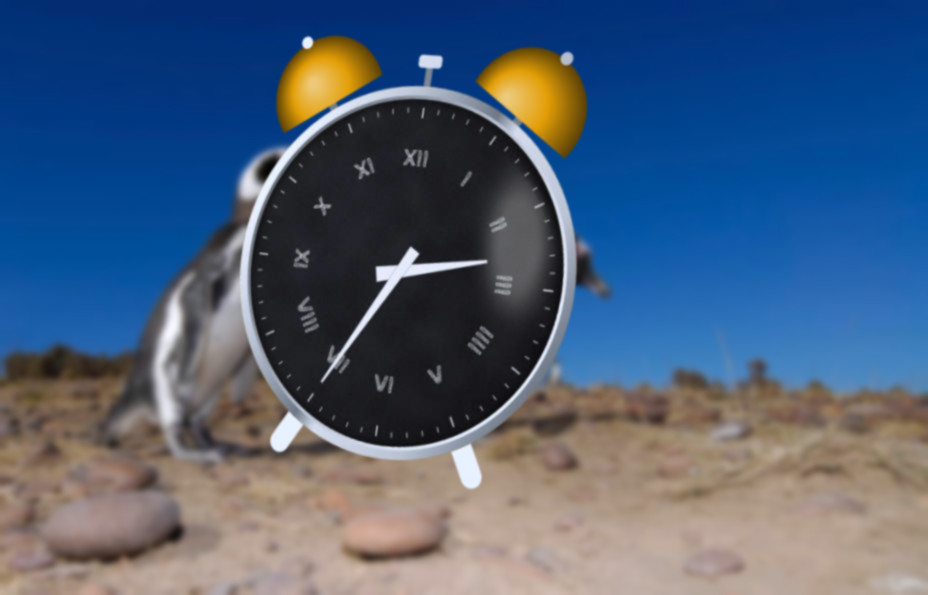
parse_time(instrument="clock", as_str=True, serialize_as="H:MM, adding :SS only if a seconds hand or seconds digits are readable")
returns 2:35
